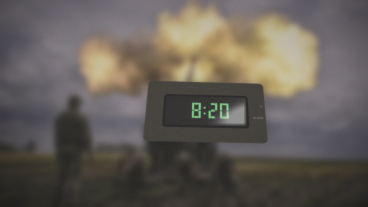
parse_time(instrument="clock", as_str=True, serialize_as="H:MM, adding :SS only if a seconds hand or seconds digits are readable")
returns 8:20
